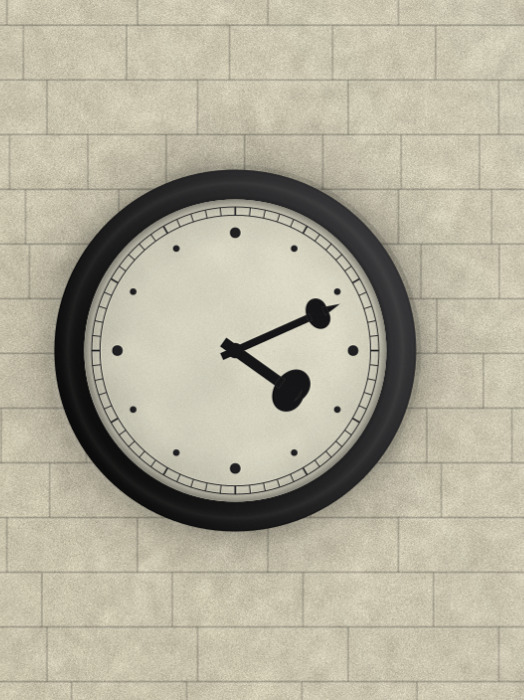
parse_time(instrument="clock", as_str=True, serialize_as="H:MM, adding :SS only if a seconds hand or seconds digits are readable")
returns 4:11
